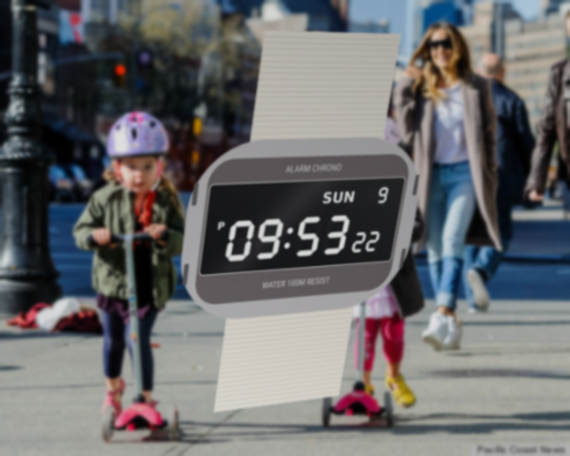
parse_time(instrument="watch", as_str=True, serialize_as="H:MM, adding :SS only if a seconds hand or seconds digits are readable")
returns 9:53:22
